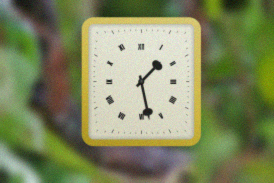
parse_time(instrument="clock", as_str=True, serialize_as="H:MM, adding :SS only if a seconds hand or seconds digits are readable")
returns 1:28
